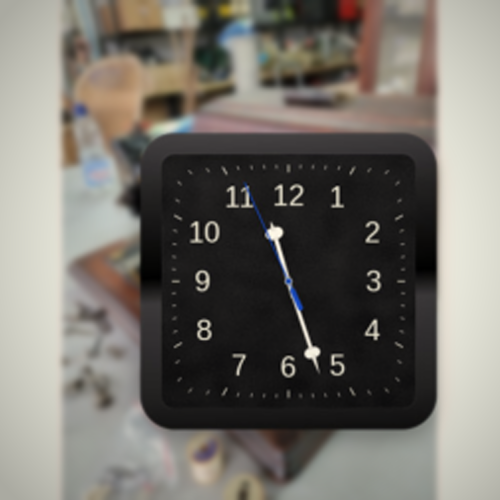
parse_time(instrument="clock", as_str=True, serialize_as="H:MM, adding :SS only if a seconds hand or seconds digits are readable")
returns 11:26:56
